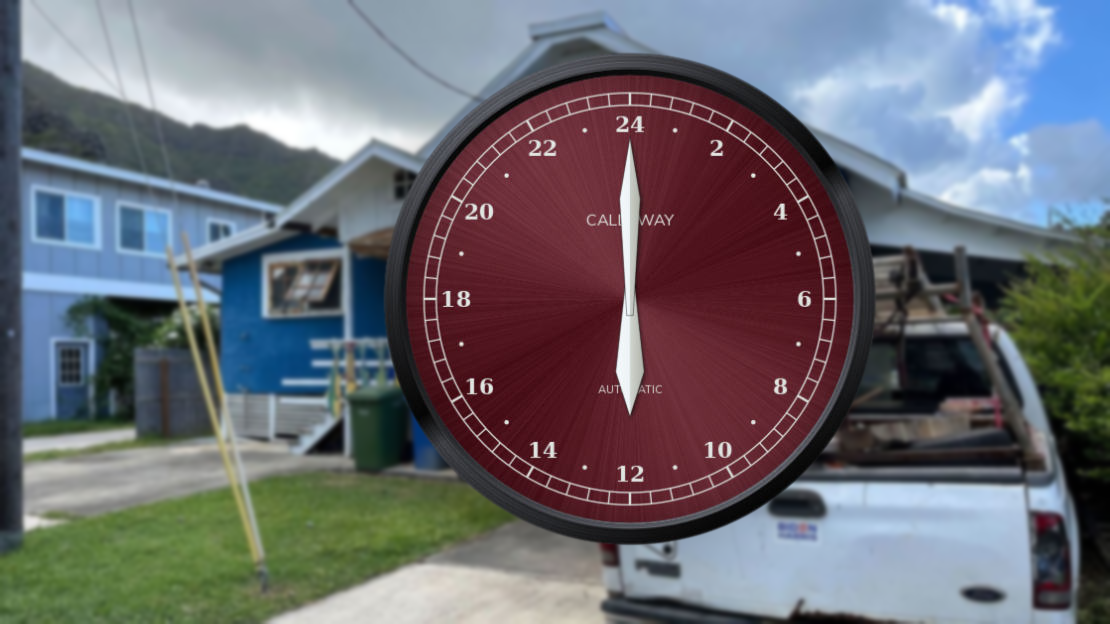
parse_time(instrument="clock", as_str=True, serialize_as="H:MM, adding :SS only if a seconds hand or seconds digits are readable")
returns 12:00
